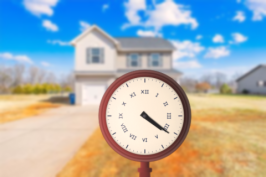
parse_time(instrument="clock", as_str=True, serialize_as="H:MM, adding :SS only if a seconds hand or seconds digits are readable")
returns 4:21
